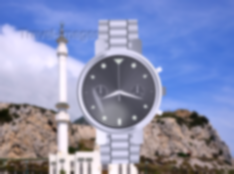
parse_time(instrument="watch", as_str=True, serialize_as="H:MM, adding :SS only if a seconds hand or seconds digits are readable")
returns 8:18
